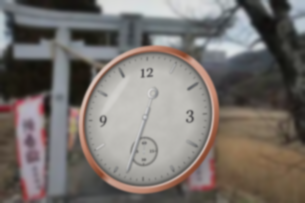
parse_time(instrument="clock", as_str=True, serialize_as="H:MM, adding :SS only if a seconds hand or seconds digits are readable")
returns 12:33
